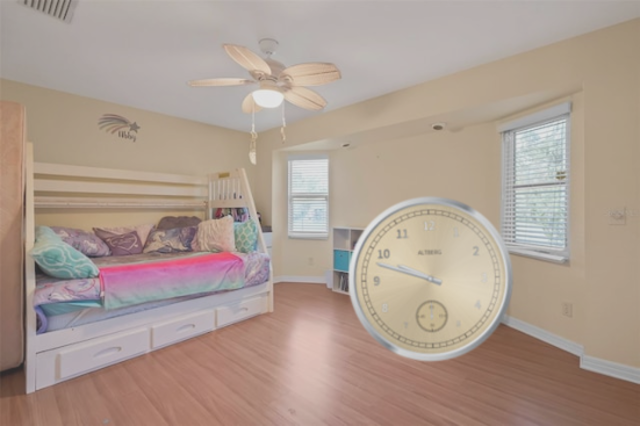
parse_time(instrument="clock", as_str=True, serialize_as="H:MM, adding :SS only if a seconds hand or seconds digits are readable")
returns 9:48
